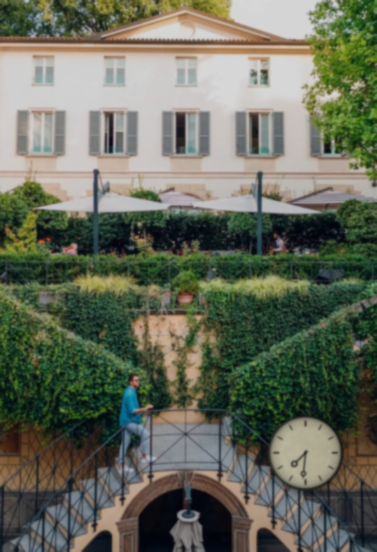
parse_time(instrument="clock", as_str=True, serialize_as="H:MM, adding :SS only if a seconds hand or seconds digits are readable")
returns 7:31
